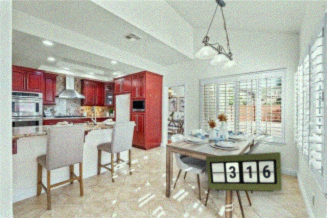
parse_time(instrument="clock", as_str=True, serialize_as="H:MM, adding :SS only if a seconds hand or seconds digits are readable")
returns 3:16
